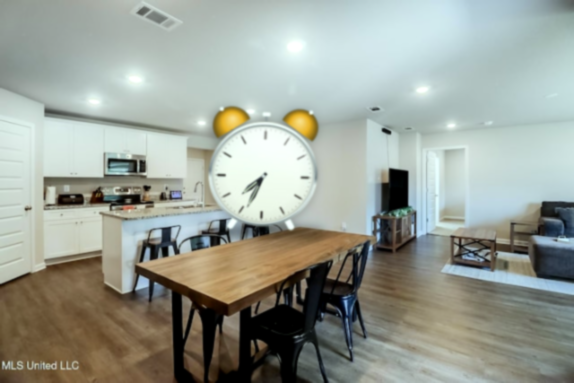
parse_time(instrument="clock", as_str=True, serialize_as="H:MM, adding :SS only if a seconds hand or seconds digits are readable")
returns 7:34
